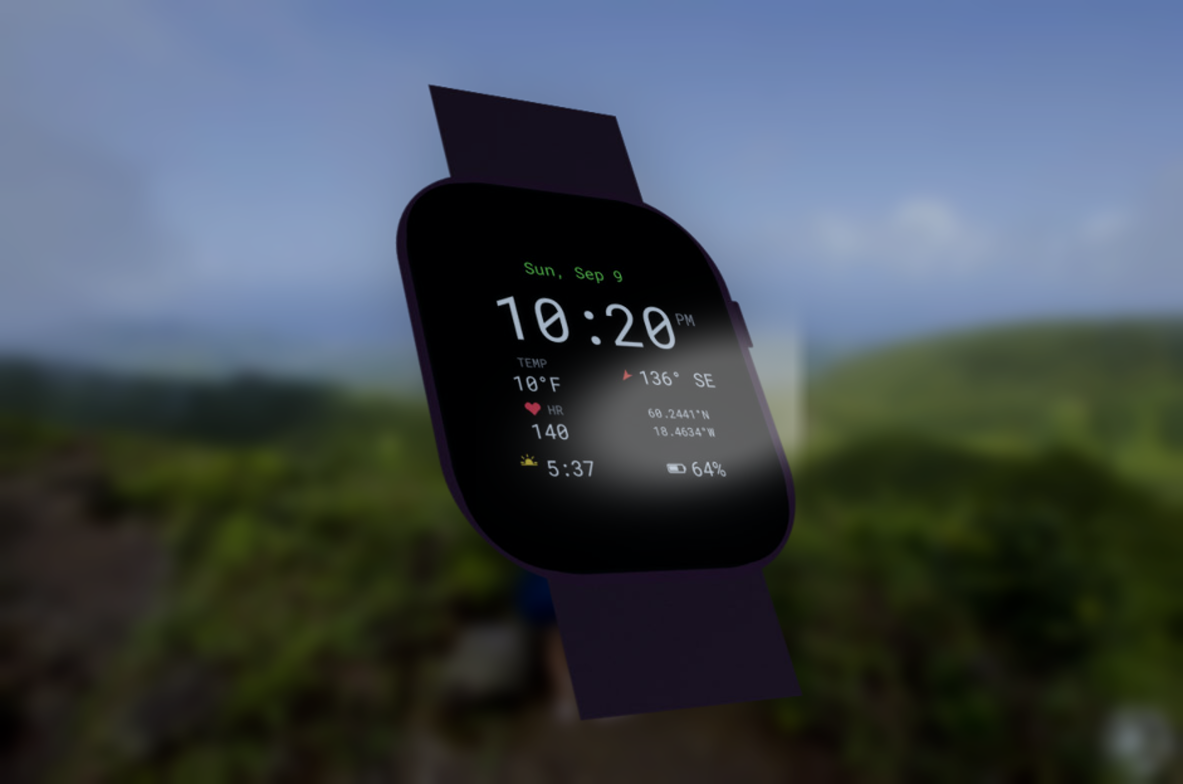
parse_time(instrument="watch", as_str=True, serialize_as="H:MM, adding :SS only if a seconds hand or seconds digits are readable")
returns 10:20
